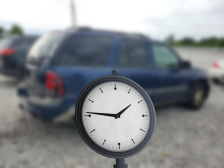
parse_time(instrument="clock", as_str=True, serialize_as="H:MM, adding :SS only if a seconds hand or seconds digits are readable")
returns 1:46
